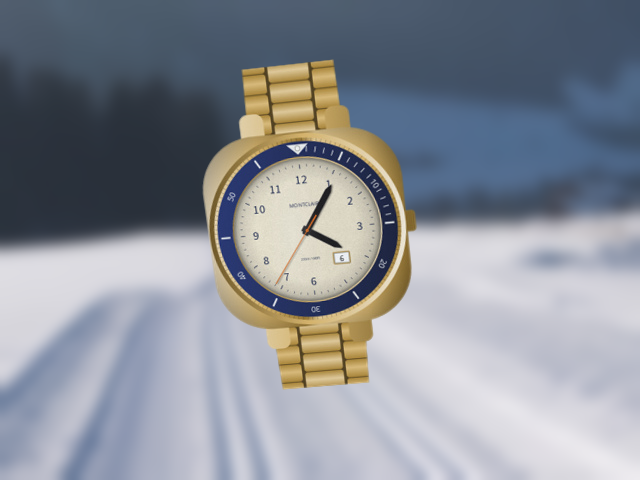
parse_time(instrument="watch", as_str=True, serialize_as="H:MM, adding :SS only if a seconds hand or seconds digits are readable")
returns 4:05:36
